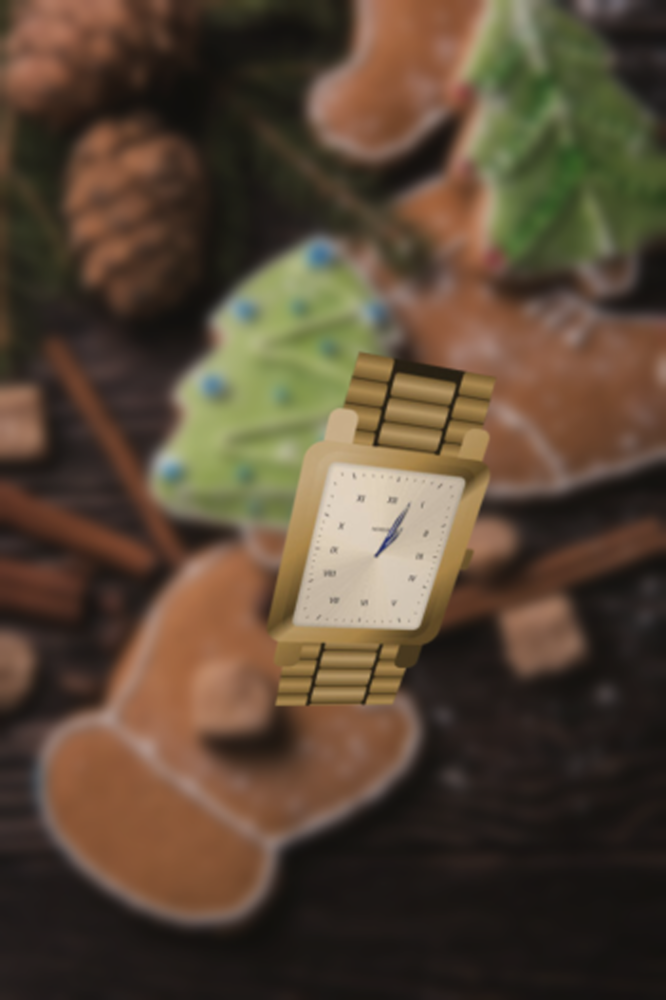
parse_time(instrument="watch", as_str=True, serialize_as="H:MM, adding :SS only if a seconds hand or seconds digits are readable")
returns 1:03
